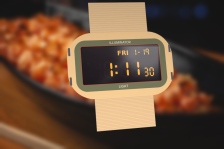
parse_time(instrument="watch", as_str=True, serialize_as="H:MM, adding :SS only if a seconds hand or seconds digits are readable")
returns 1:11:30
